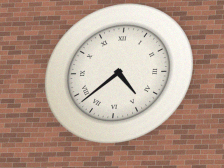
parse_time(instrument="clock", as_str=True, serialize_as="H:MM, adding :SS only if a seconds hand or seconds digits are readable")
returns 4:38
